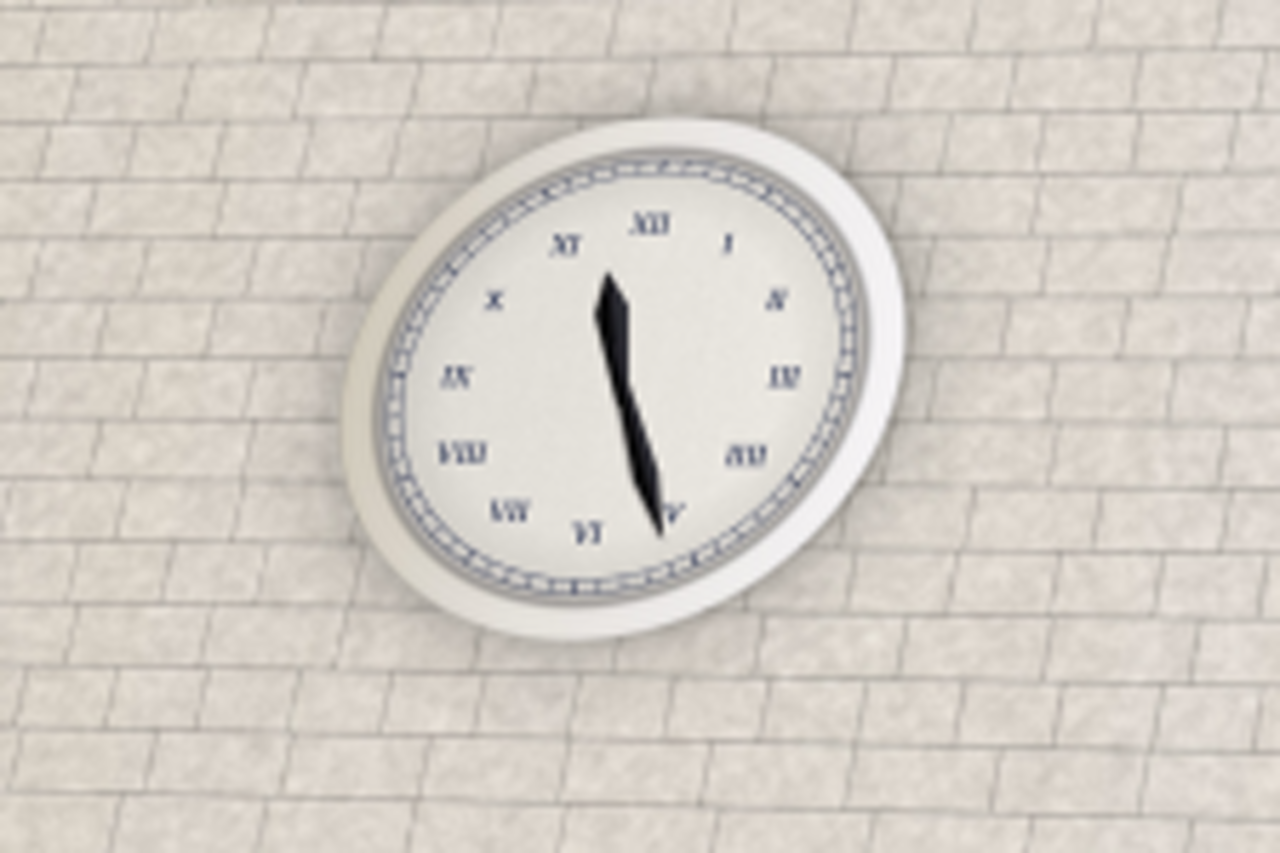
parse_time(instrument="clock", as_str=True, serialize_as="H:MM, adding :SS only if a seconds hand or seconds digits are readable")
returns 11:26
